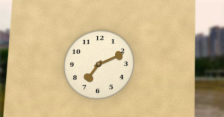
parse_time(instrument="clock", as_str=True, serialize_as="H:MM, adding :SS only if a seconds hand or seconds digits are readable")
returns 7:11
